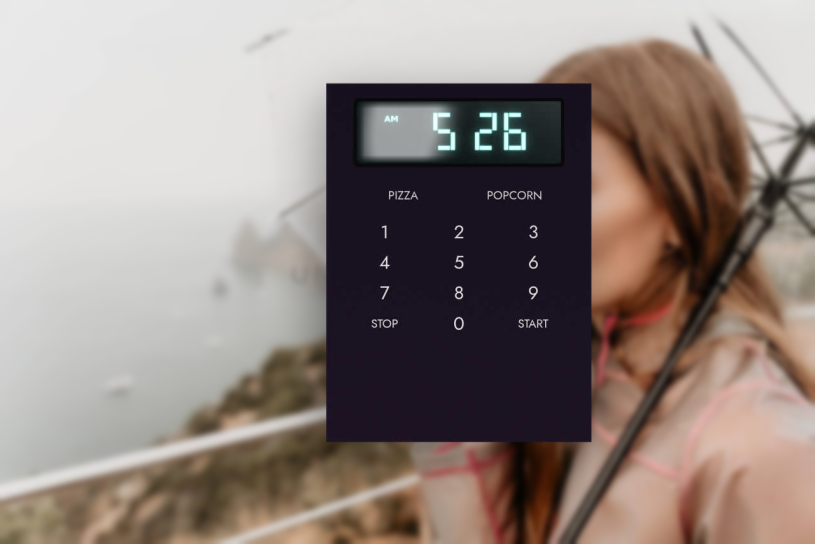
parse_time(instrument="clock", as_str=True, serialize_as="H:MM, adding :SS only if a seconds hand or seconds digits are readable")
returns 5:26
